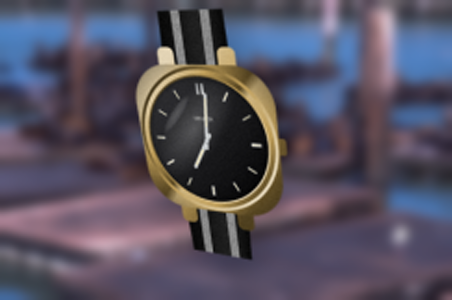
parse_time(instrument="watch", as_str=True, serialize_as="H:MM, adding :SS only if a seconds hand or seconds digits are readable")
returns 7:01
